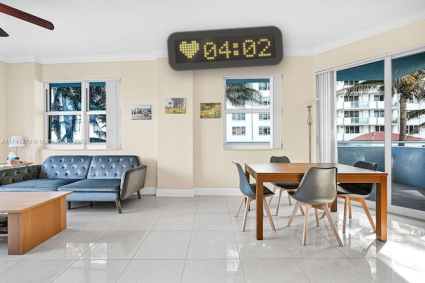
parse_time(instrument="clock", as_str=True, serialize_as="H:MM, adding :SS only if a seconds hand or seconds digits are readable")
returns 4:02
